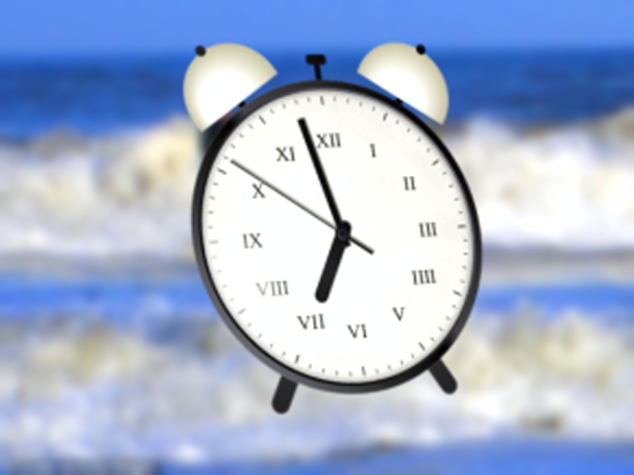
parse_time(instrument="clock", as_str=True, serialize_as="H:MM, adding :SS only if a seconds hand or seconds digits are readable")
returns 6:57:51
